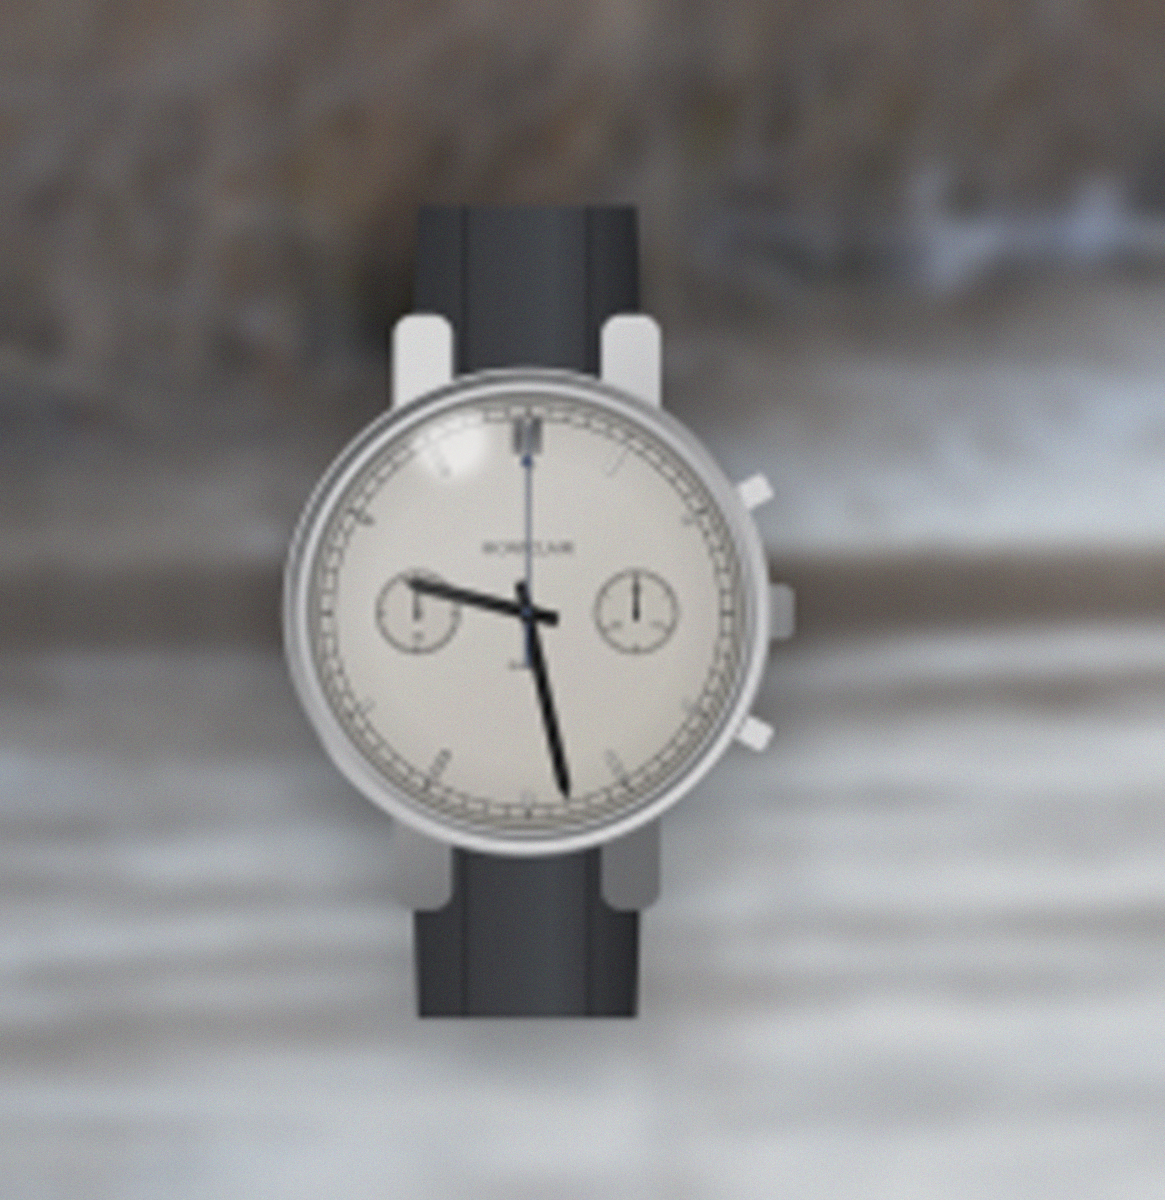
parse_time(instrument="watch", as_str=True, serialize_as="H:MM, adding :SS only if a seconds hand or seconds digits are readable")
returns 9:28
